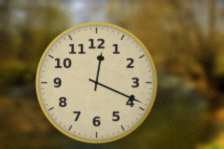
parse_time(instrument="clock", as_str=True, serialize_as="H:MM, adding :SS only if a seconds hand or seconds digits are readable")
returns 12:19
